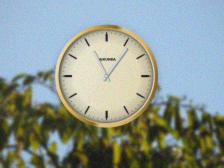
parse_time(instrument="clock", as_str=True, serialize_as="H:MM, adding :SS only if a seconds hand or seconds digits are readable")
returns 11:06
